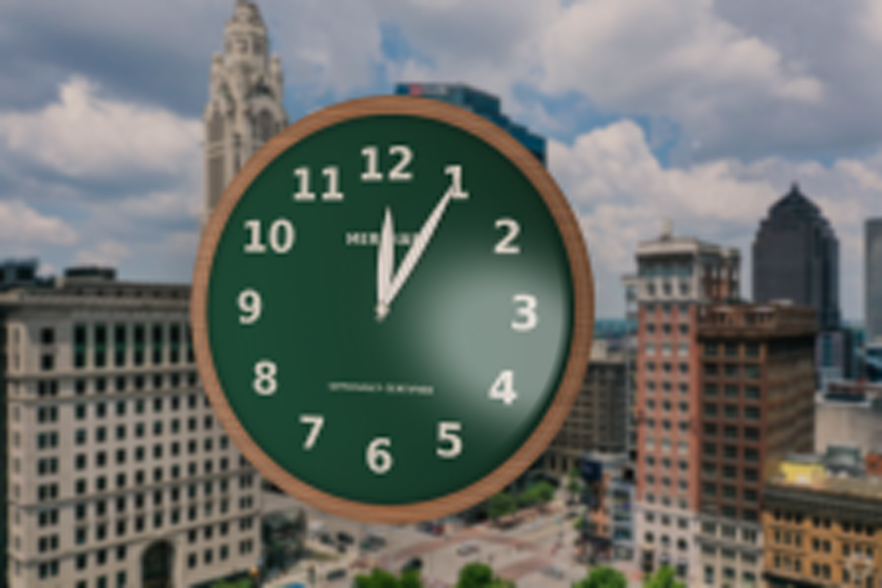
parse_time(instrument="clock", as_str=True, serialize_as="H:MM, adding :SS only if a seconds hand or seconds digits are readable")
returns 12:05
